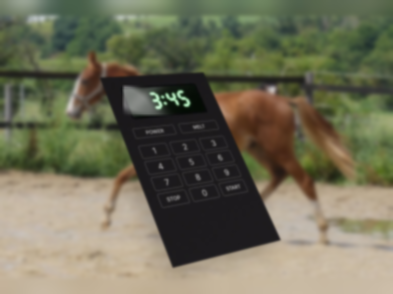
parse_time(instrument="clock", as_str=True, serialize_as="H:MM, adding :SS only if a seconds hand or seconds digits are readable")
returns 3:45
